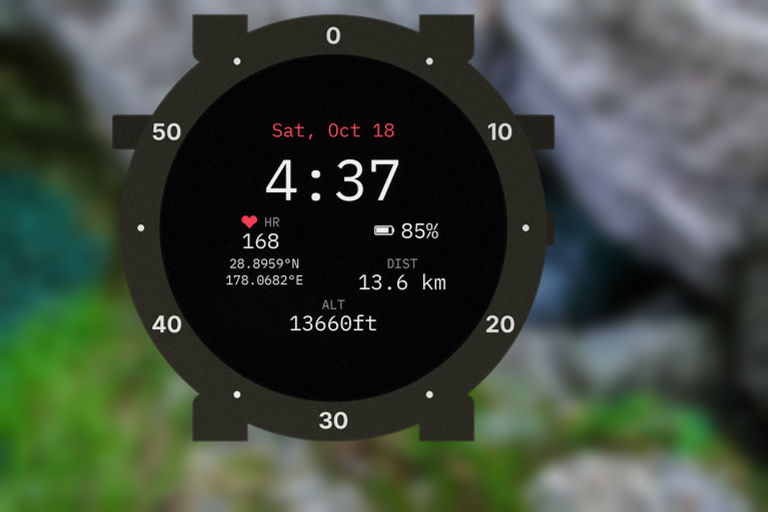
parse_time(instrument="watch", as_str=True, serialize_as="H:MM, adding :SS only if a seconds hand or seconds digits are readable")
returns 4:37
